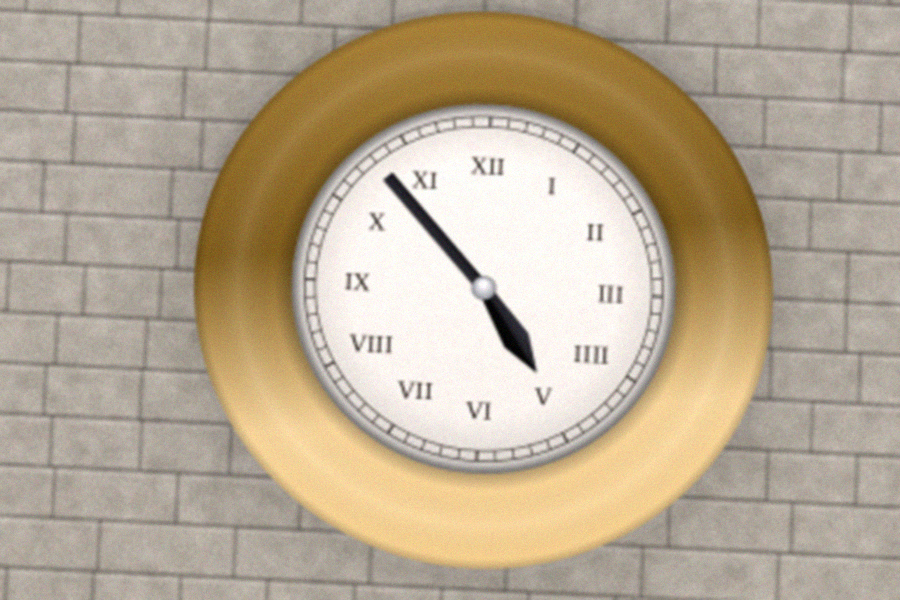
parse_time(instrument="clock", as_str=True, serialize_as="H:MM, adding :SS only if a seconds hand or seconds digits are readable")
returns 4:53
